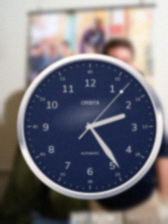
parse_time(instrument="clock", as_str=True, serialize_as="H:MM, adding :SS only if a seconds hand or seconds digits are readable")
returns 2:24:07
